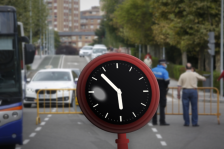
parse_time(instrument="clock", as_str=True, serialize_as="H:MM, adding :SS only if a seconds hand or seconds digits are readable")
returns 5:53
